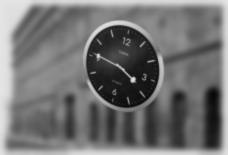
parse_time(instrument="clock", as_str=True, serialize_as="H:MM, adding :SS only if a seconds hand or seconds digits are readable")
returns 3:46
